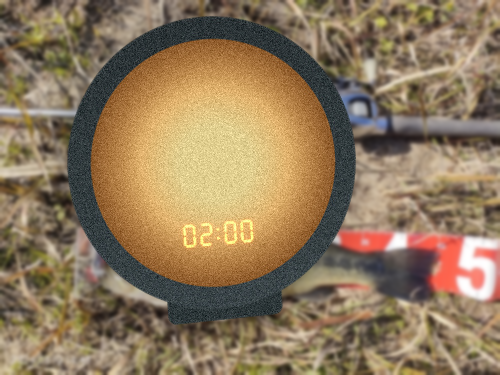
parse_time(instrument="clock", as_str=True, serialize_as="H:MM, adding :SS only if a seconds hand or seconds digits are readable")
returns 2:00
